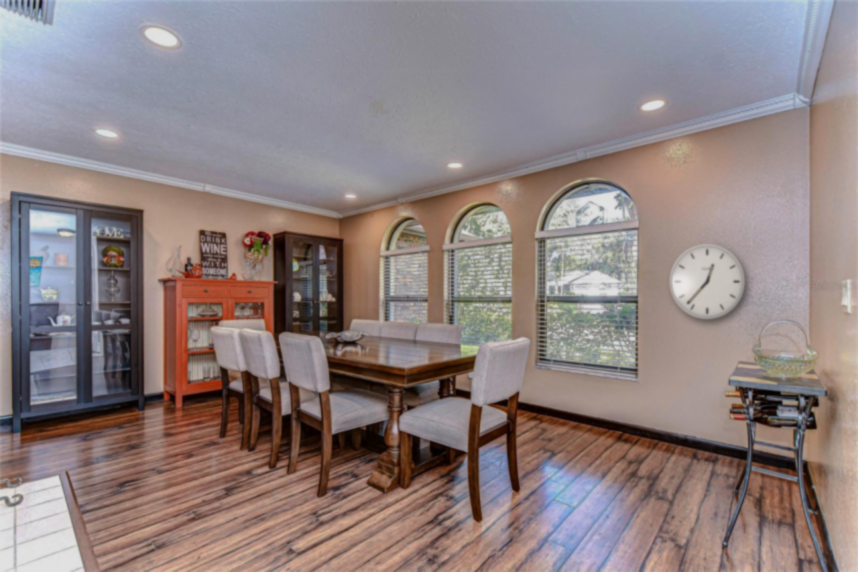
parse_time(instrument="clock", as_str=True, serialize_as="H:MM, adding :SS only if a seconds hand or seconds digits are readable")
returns 12:37
